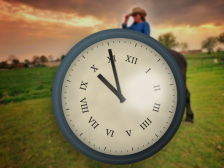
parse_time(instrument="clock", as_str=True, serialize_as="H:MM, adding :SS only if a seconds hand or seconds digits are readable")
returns 9:55
